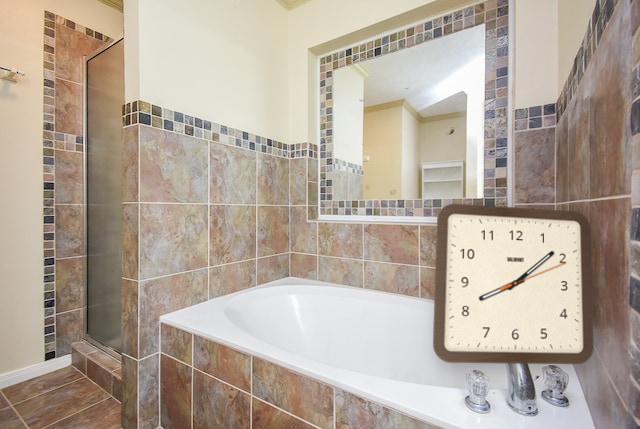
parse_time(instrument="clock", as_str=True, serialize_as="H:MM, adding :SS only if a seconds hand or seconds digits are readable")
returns 8:08:11
